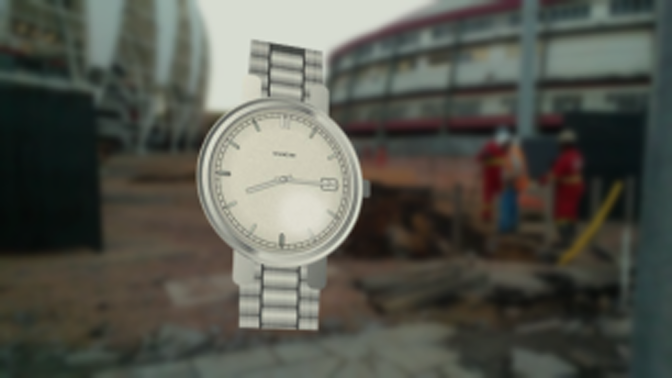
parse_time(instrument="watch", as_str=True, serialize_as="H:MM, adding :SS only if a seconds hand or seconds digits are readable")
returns 8:15
